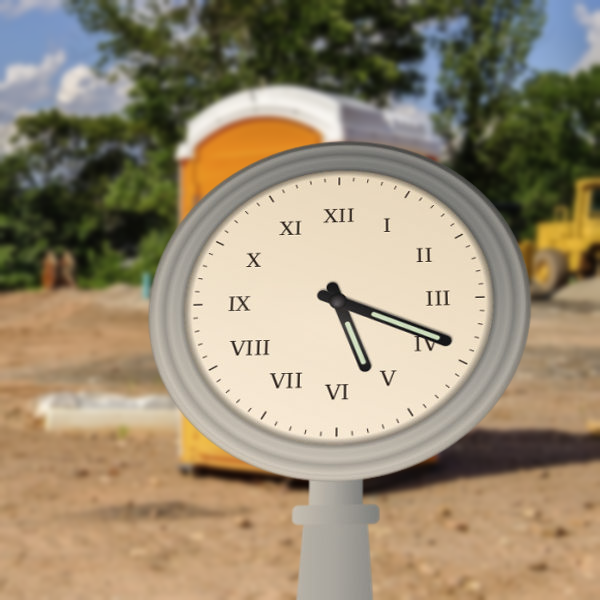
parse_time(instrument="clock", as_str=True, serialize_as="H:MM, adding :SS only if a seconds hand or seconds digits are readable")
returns 5:19
